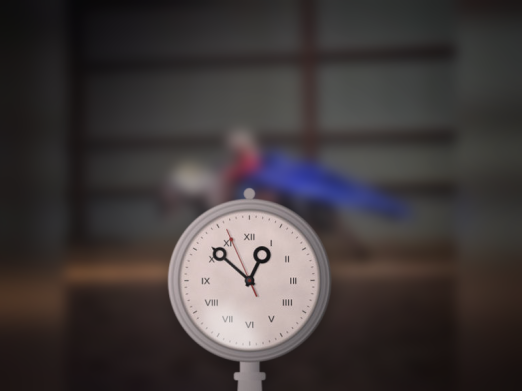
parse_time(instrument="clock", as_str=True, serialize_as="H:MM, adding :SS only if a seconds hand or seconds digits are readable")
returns 12:51:56
